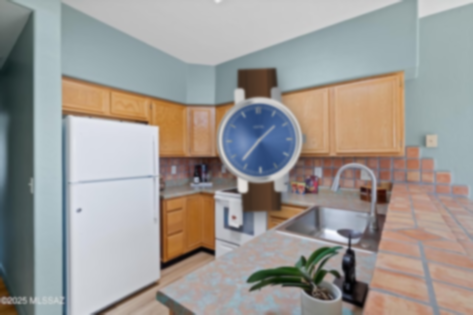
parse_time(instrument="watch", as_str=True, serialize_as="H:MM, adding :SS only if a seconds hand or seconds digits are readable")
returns 1:37
